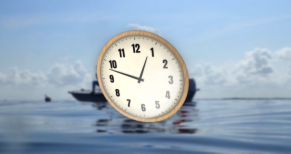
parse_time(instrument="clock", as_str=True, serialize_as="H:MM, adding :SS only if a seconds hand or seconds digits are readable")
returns 12:48
